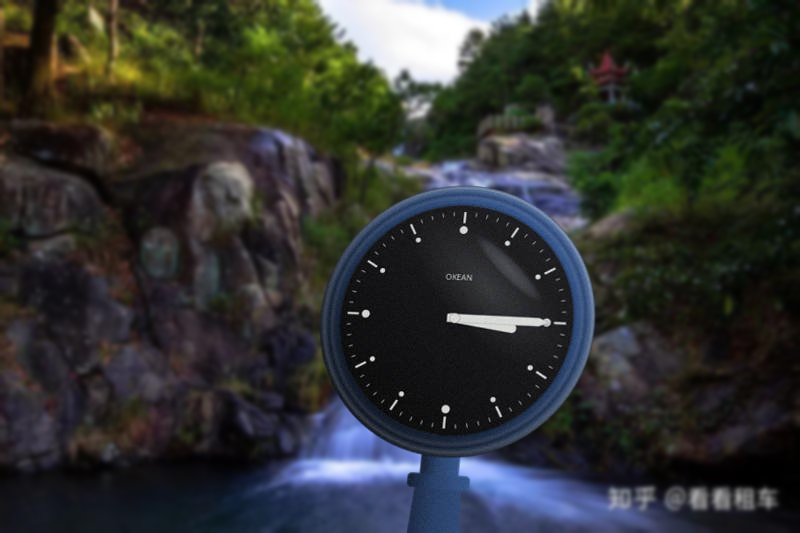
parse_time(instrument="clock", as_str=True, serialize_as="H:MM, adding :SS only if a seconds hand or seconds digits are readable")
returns 3:15
